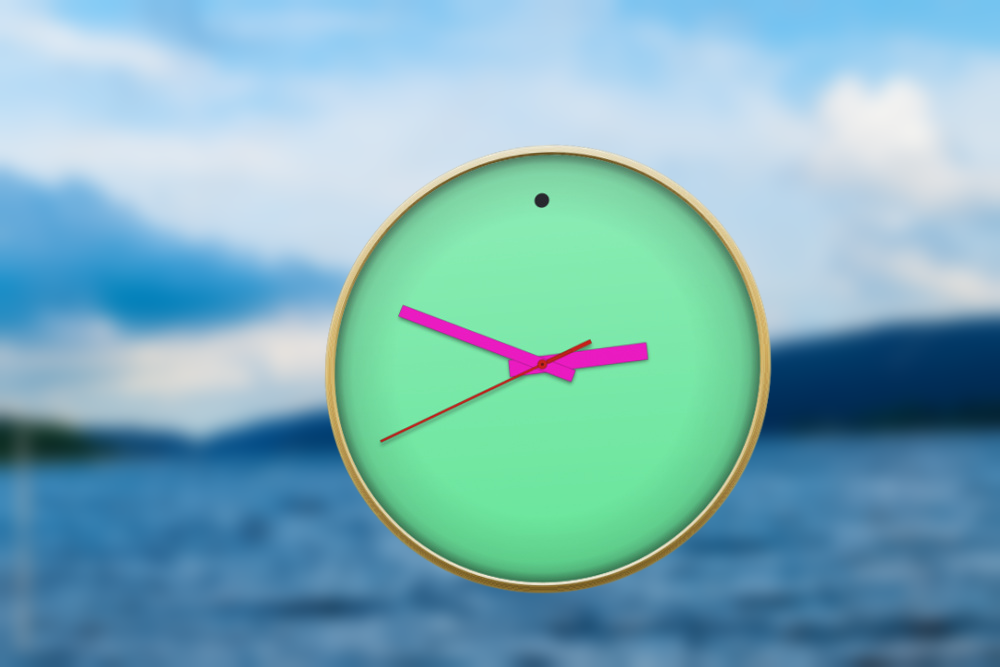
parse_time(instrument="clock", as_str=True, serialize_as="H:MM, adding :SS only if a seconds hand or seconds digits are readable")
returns 2:48:41
